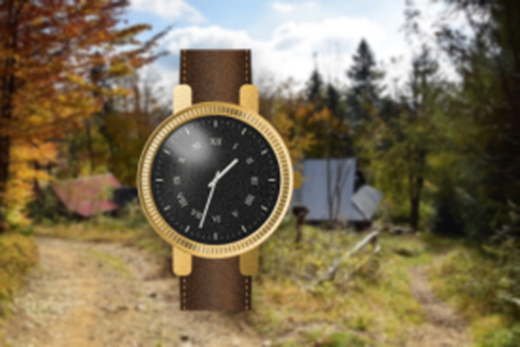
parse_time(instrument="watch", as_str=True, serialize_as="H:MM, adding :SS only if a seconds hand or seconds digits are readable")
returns 1:33
